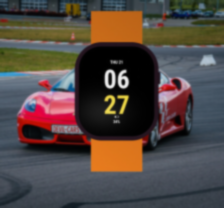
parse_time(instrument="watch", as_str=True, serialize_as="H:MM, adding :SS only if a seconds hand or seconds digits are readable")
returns 6:27
